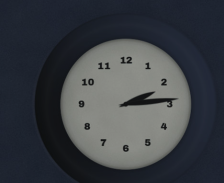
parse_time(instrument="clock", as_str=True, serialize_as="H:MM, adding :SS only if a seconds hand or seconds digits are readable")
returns 2:14
